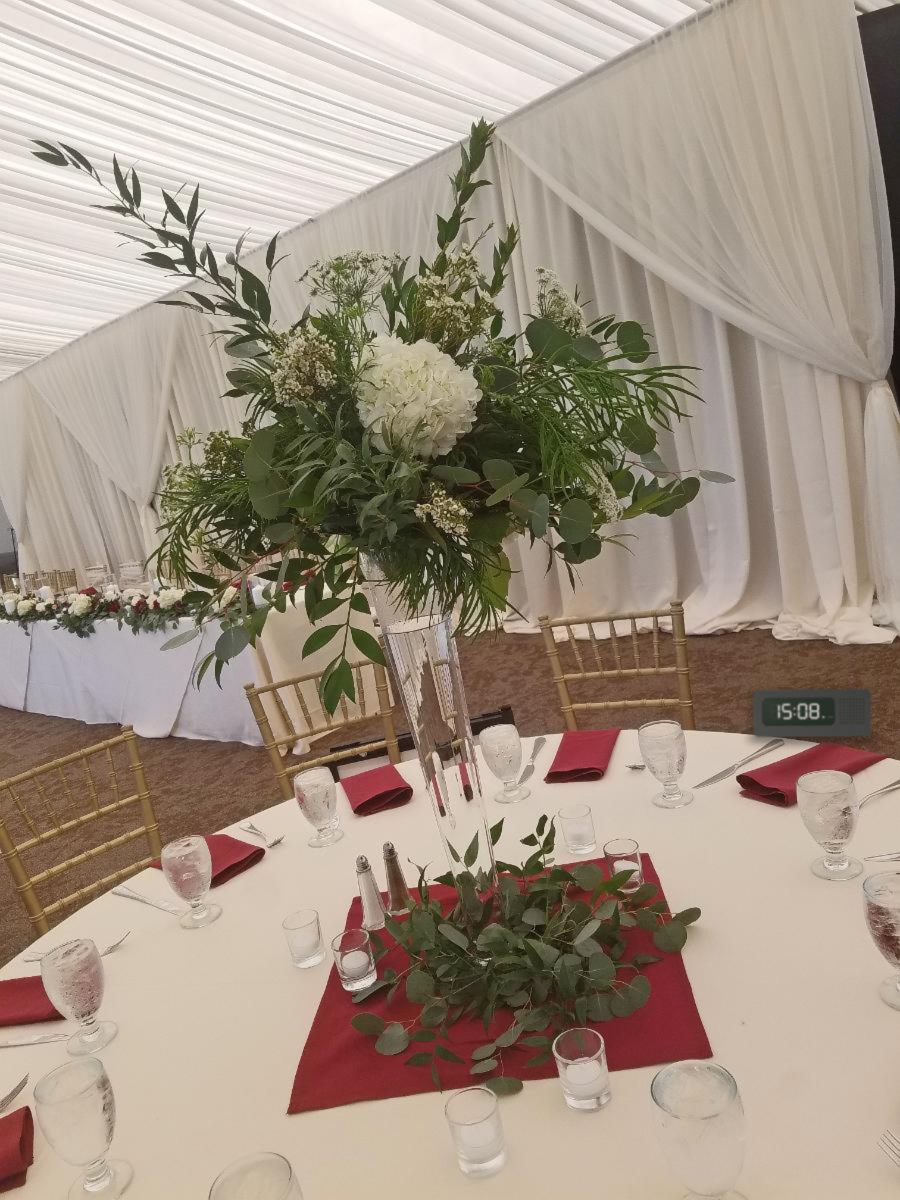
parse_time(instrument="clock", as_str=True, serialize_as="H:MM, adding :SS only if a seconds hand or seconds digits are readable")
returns 15:08
